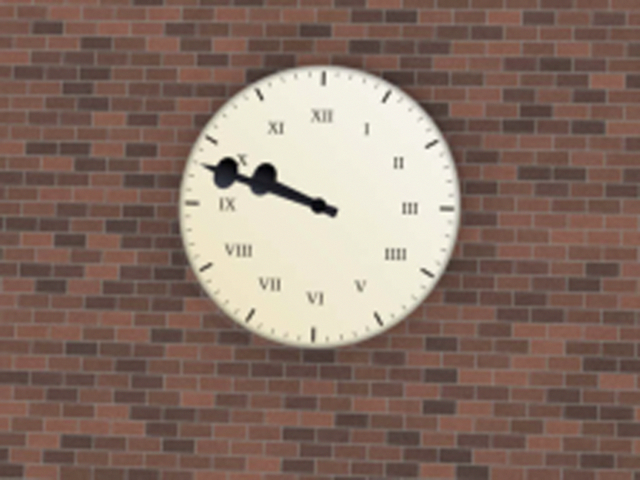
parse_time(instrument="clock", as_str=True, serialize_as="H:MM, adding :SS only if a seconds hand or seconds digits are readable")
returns 9:48
